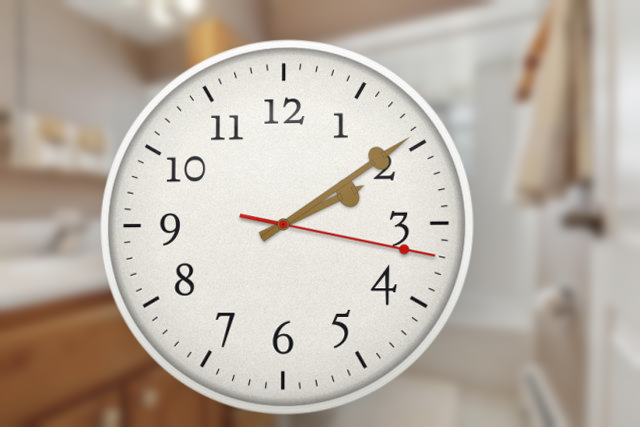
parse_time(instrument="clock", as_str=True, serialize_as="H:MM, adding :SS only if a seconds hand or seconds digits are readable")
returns 2:09:17
